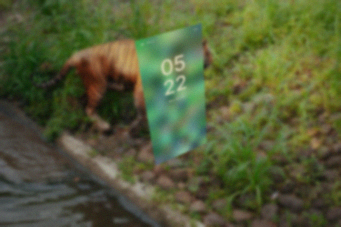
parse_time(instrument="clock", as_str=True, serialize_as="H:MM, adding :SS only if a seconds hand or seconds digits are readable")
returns 5:22
